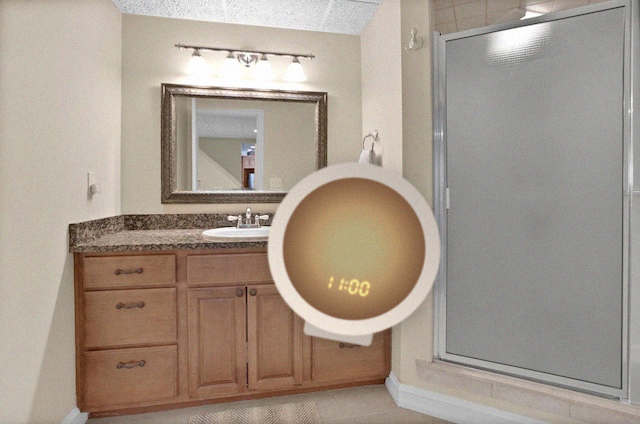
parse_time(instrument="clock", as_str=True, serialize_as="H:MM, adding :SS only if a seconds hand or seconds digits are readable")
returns 11:00
